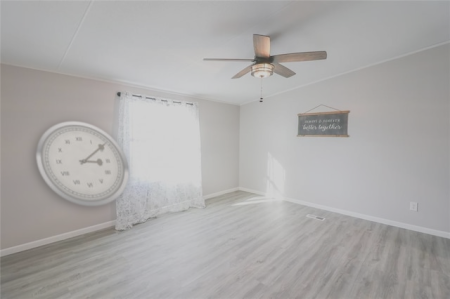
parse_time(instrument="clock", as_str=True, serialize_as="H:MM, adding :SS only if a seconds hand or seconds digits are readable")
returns 3:09
